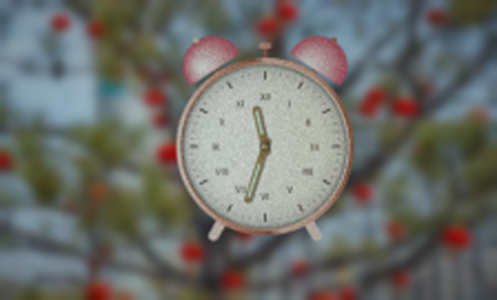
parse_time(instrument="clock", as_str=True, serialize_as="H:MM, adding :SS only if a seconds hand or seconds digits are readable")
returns 11:33
